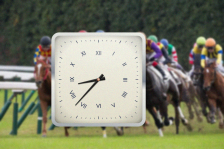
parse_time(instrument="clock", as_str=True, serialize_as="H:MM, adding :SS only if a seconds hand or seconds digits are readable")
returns 8:37
